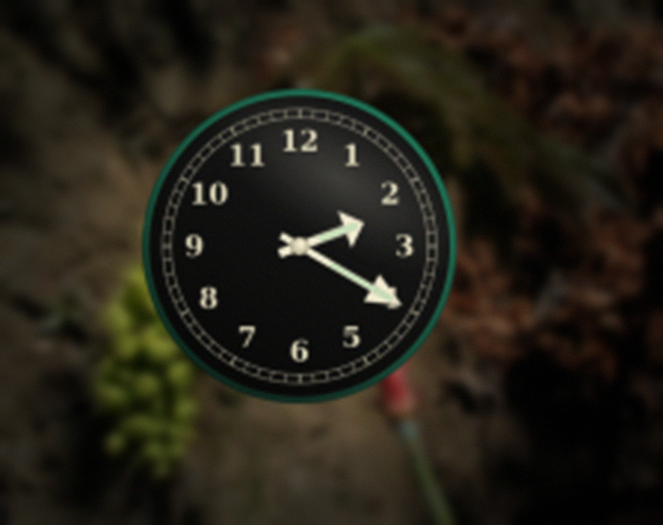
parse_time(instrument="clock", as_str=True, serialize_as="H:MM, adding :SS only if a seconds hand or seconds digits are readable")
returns 2:20
